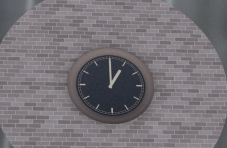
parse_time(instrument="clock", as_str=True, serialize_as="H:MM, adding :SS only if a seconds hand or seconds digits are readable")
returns 1:00
